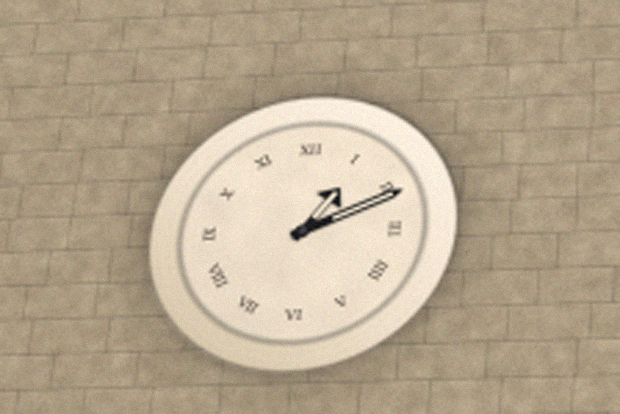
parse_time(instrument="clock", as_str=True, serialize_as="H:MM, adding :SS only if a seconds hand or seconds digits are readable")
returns 1:11
